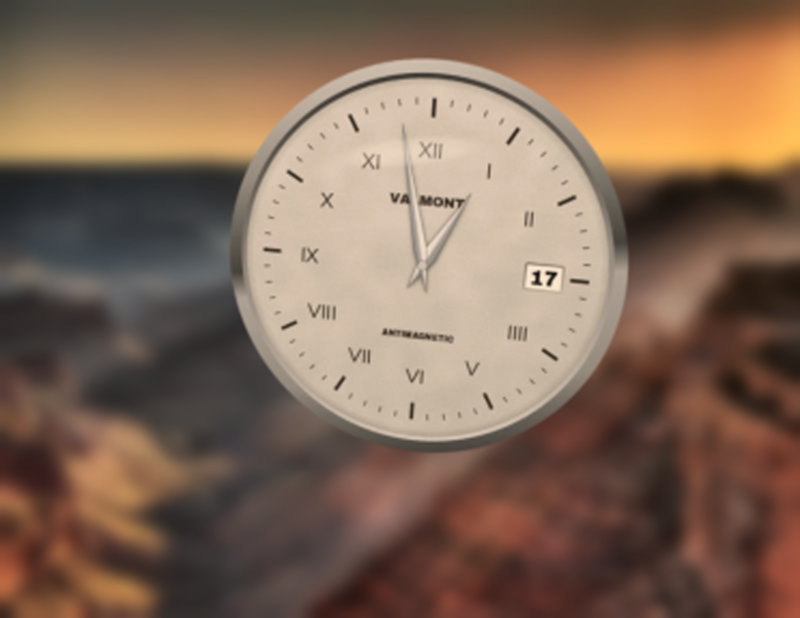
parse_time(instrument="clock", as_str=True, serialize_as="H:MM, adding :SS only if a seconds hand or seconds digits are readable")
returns 12:58
